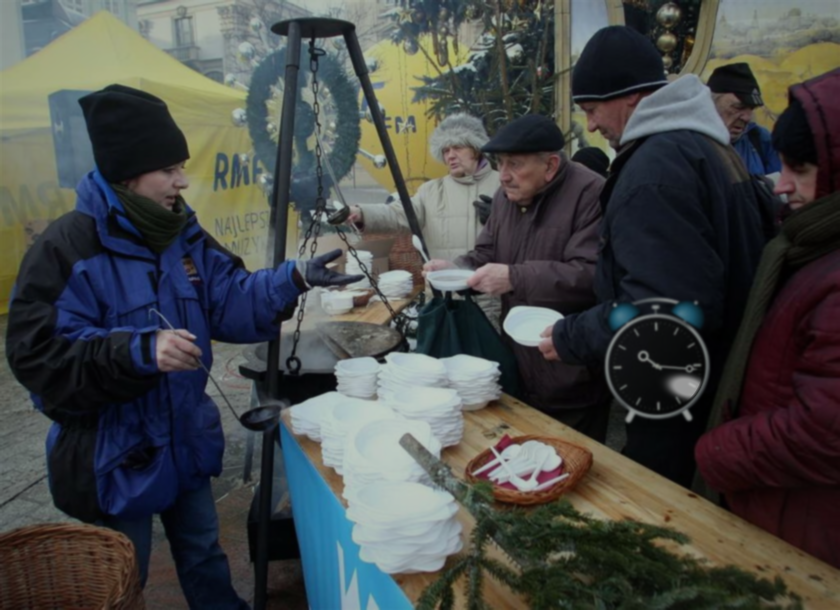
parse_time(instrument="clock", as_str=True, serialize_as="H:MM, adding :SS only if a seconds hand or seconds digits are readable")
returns 10:16
